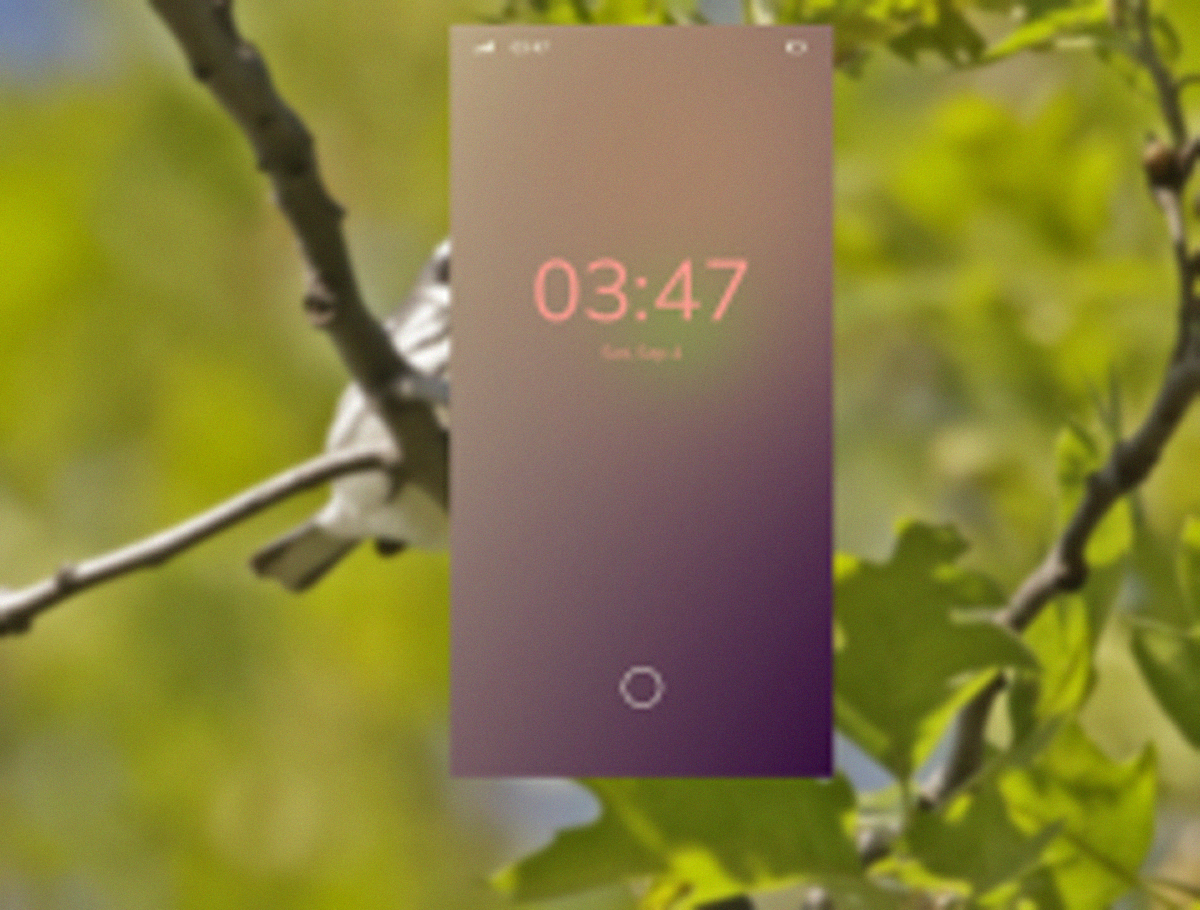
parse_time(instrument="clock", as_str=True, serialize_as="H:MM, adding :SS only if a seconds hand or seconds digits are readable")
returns 3:47
